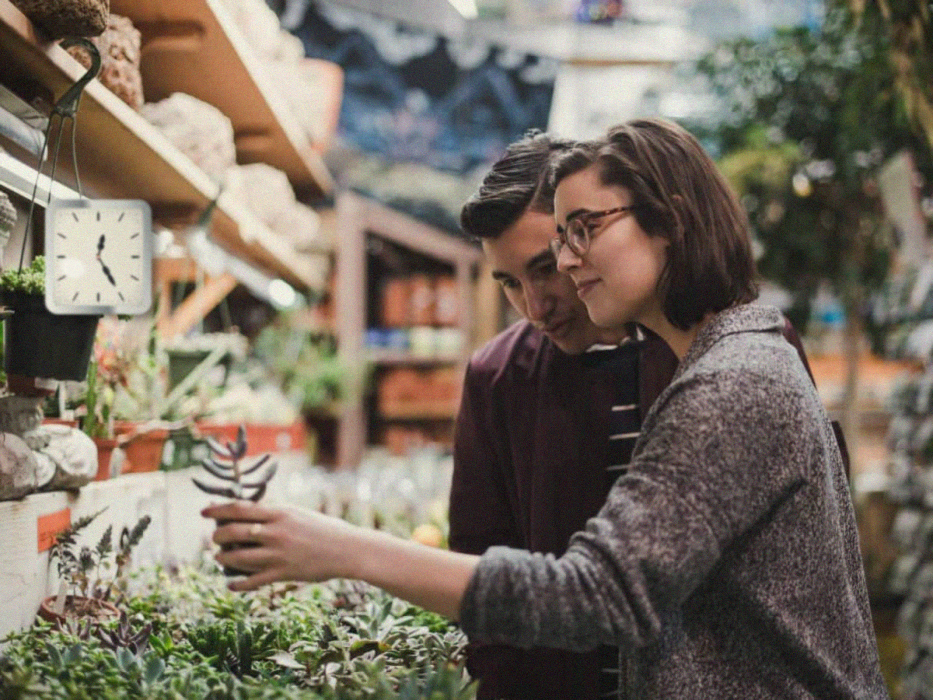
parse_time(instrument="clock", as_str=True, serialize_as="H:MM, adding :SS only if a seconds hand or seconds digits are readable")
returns 12:25
